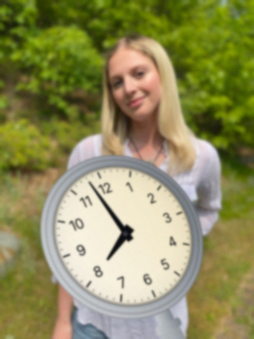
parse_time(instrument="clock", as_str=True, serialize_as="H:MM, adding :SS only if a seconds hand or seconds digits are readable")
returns 7:58
